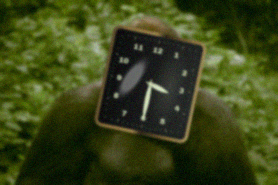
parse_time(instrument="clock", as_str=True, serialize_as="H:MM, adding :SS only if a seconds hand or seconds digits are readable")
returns 3:30
